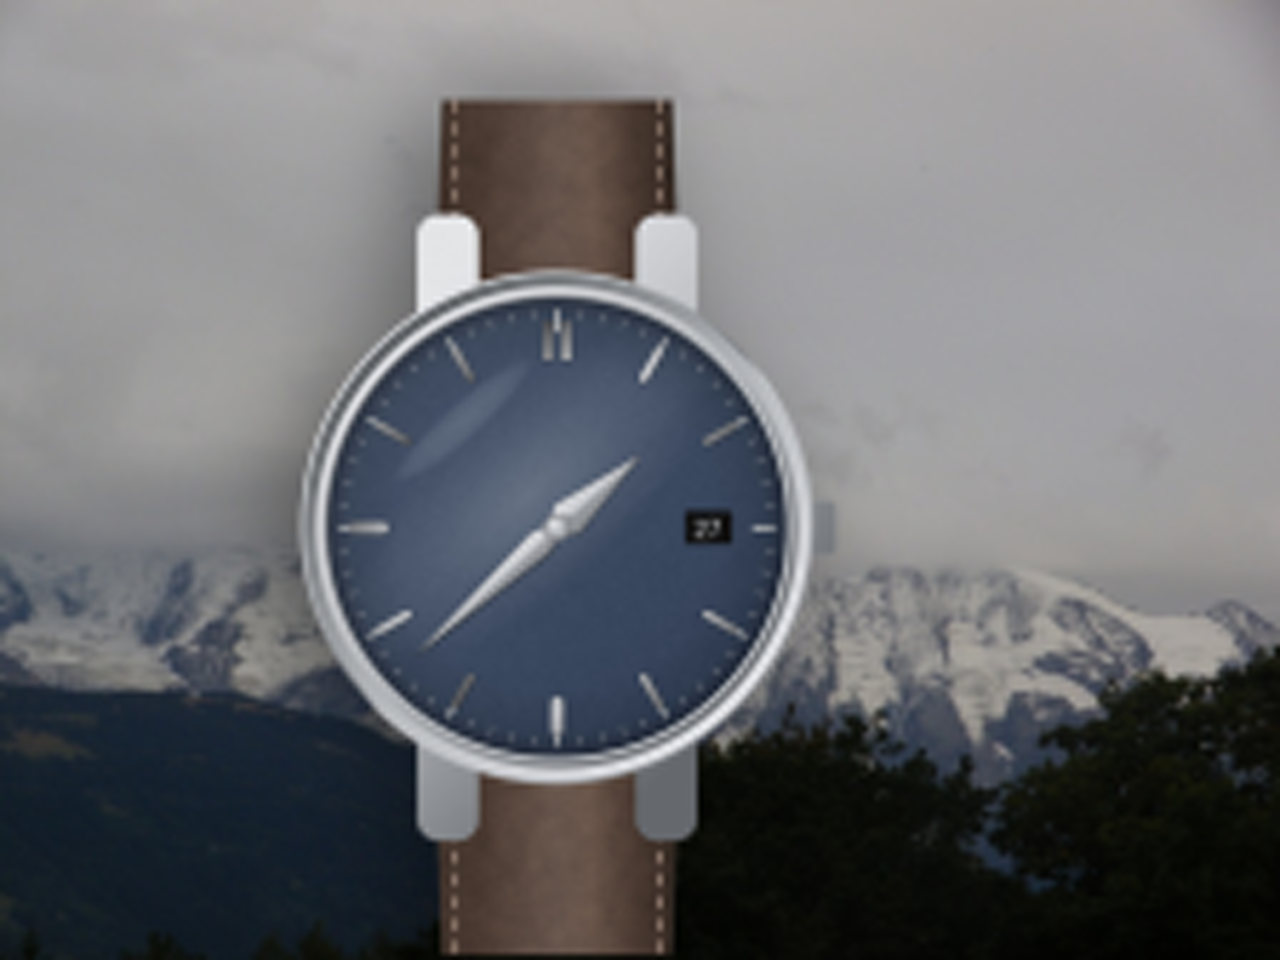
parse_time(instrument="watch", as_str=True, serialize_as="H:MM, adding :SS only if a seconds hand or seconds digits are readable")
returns 1:38
